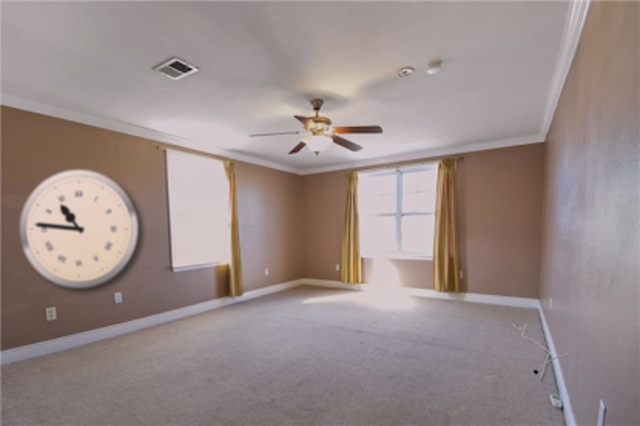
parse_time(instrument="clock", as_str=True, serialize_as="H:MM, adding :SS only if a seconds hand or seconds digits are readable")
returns 10:46
